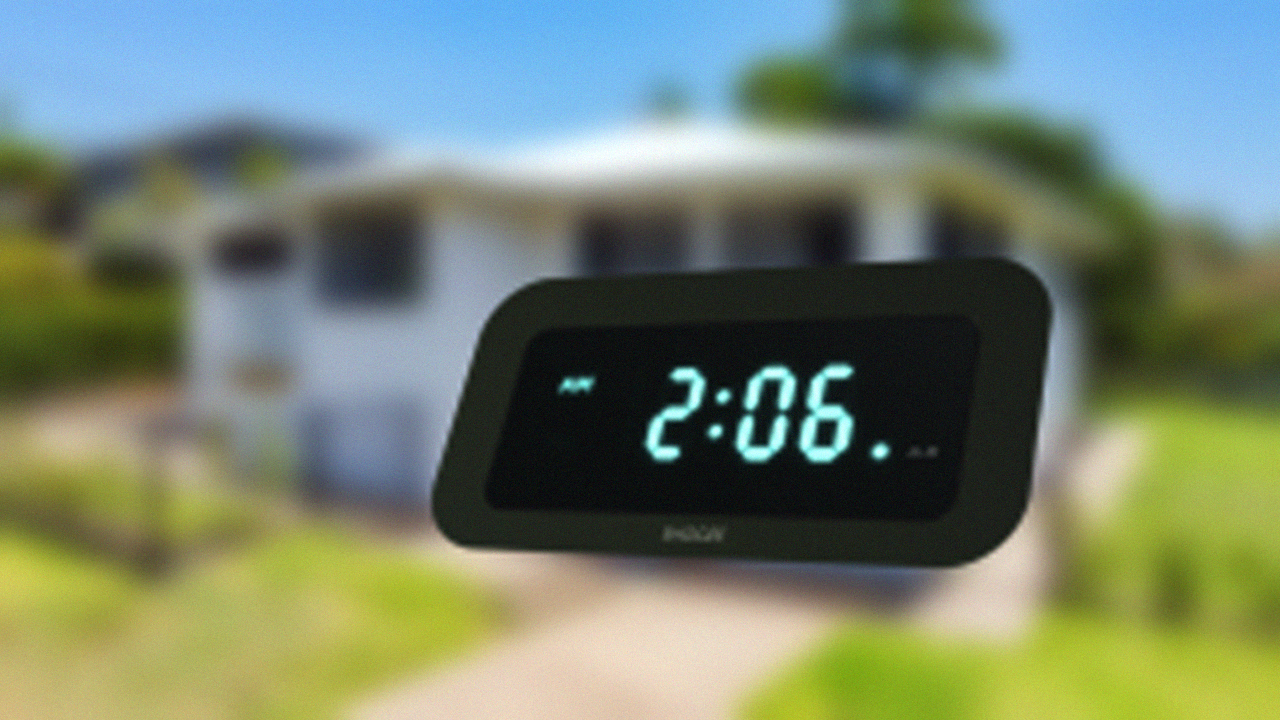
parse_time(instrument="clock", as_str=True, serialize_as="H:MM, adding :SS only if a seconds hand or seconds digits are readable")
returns 2:06
